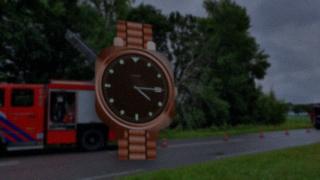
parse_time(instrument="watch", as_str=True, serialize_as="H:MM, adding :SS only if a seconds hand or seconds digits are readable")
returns 4:15
